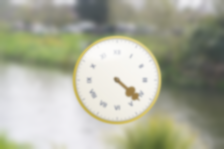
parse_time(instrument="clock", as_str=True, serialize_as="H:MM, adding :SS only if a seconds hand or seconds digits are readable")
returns 4:22
